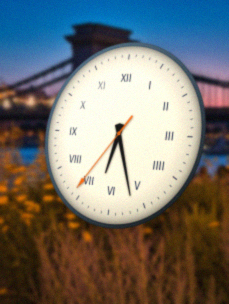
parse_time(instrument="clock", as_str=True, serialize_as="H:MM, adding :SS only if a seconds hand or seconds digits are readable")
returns 6:26:36
